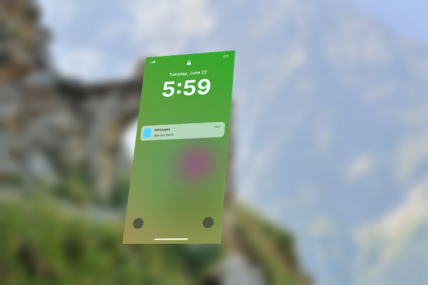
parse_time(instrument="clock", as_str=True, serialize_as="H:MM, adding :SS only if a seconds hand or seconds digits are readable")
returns 5:59
